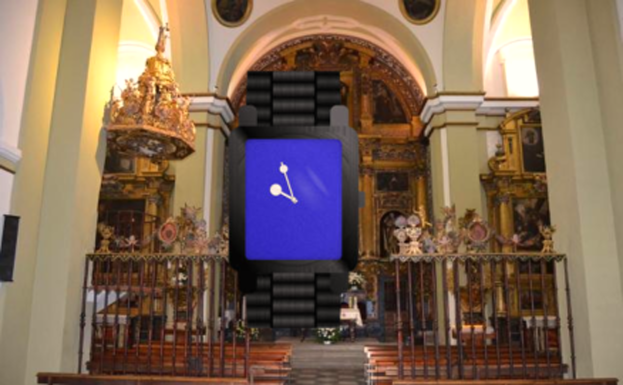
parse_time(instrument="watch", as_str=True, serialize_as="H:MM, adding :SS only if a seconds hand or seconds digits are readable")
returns 9:57
